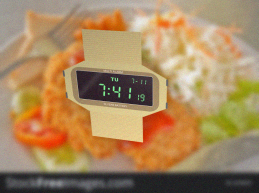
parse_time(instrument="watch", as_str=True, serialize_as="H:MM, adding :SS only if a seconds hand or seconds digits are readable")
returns 7:41:19
